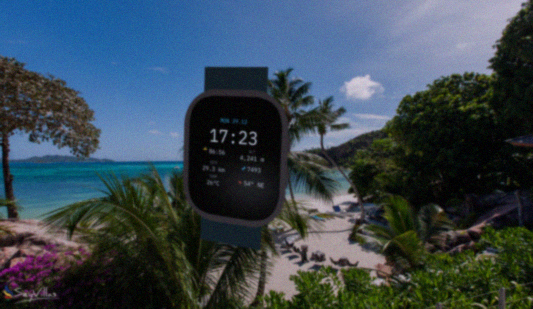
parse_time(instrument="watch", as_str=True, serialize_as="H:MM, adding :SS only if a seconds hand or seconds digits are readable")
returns 17:23
